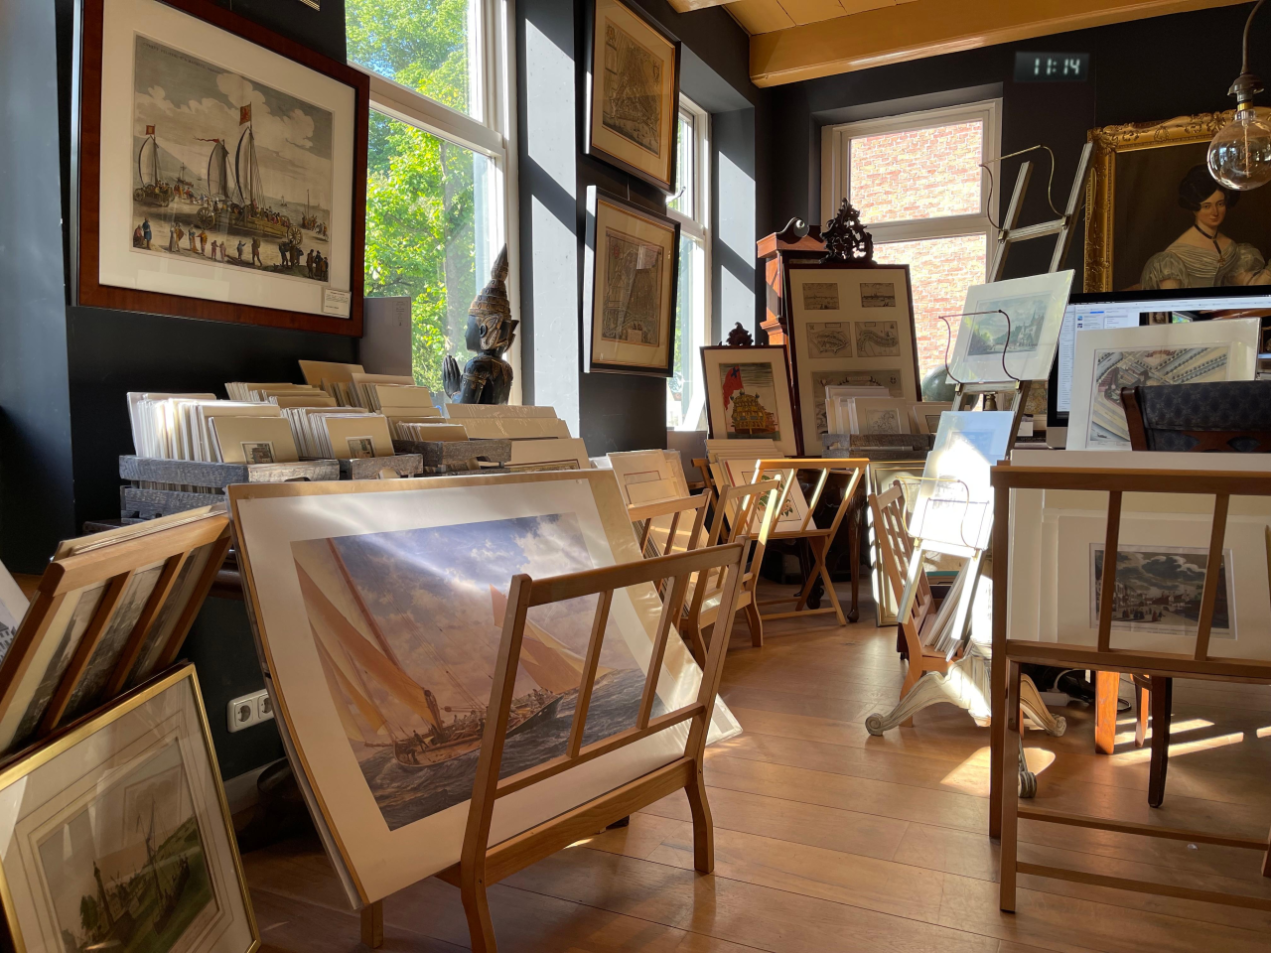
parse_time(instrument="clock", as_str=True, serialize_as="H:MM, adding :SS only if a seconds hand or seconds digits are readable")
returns 11:14
